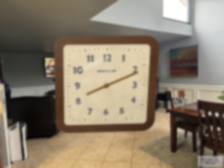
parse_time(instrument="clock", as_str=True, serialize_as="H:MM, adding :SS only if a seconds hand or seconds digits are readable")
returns 8:11
